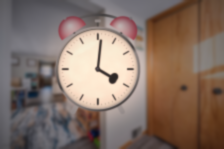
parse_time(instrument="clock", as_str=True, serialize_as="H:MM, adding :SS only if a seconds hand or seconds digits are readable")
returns 4:01
